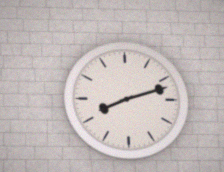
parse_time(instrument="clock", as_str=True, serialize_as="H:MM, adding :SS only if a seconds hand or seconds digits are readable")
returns 8:12
